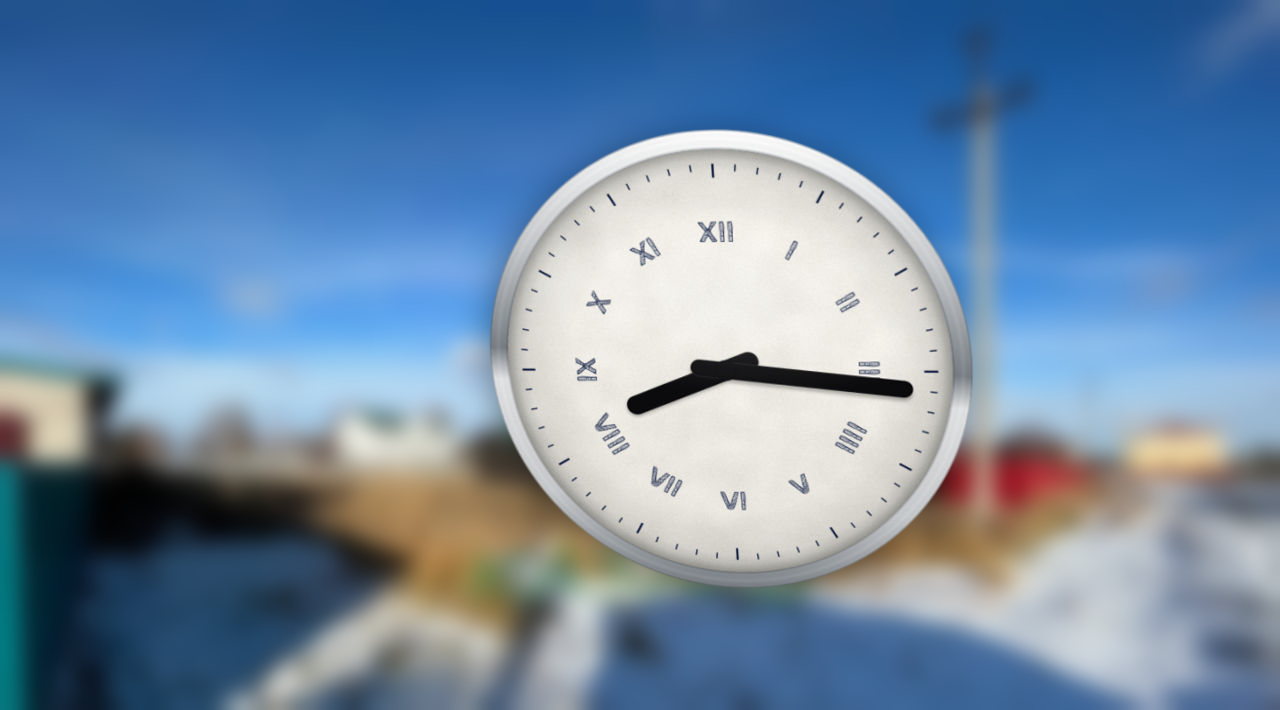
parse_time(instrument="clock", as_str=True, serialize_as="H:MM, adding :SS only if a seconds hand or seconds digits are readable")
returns 8:16
